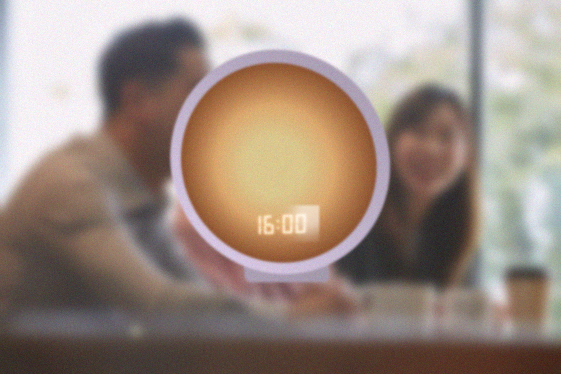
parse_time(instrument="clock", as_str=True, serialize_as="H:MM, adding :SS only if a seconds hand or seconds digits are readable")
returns 16:00
